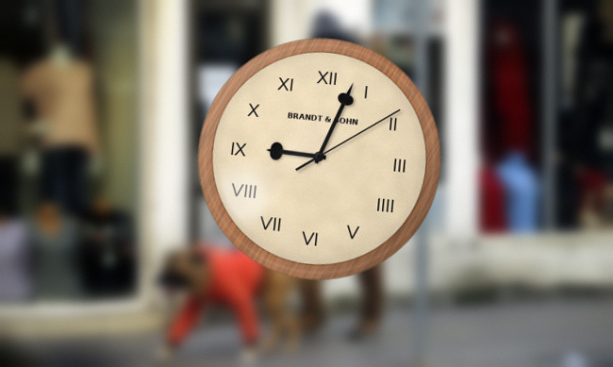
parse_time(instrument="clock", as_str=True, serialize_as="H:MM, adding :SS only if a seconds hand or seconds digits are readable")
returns 9:03:09
